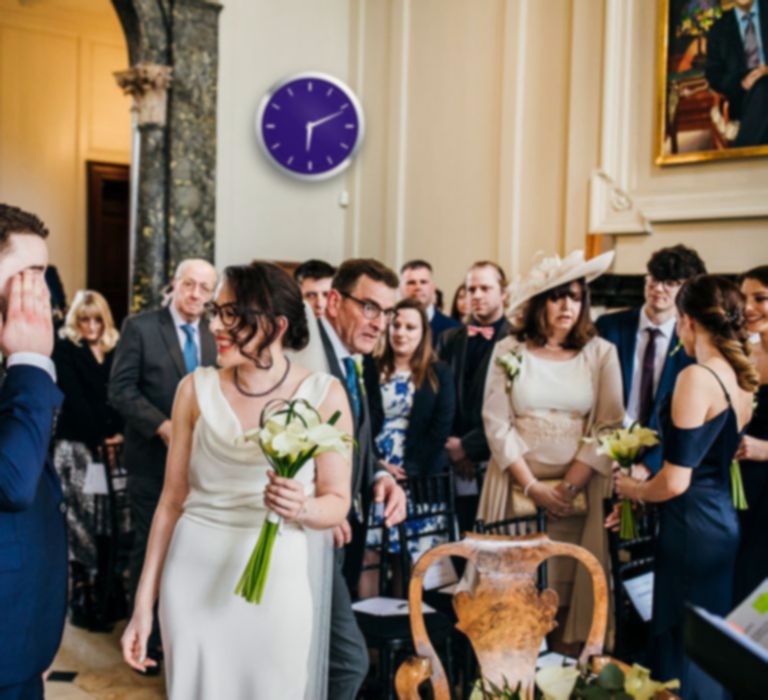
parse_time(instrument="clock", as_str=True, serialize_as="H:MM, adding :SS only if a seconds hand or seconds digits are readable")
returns 6:11
